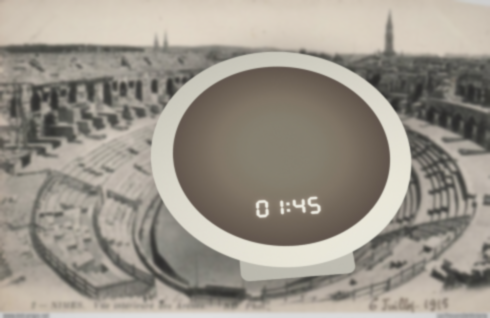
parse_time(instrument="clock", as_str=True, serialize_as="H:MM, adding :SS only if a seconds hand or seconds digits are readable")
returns 1:45
